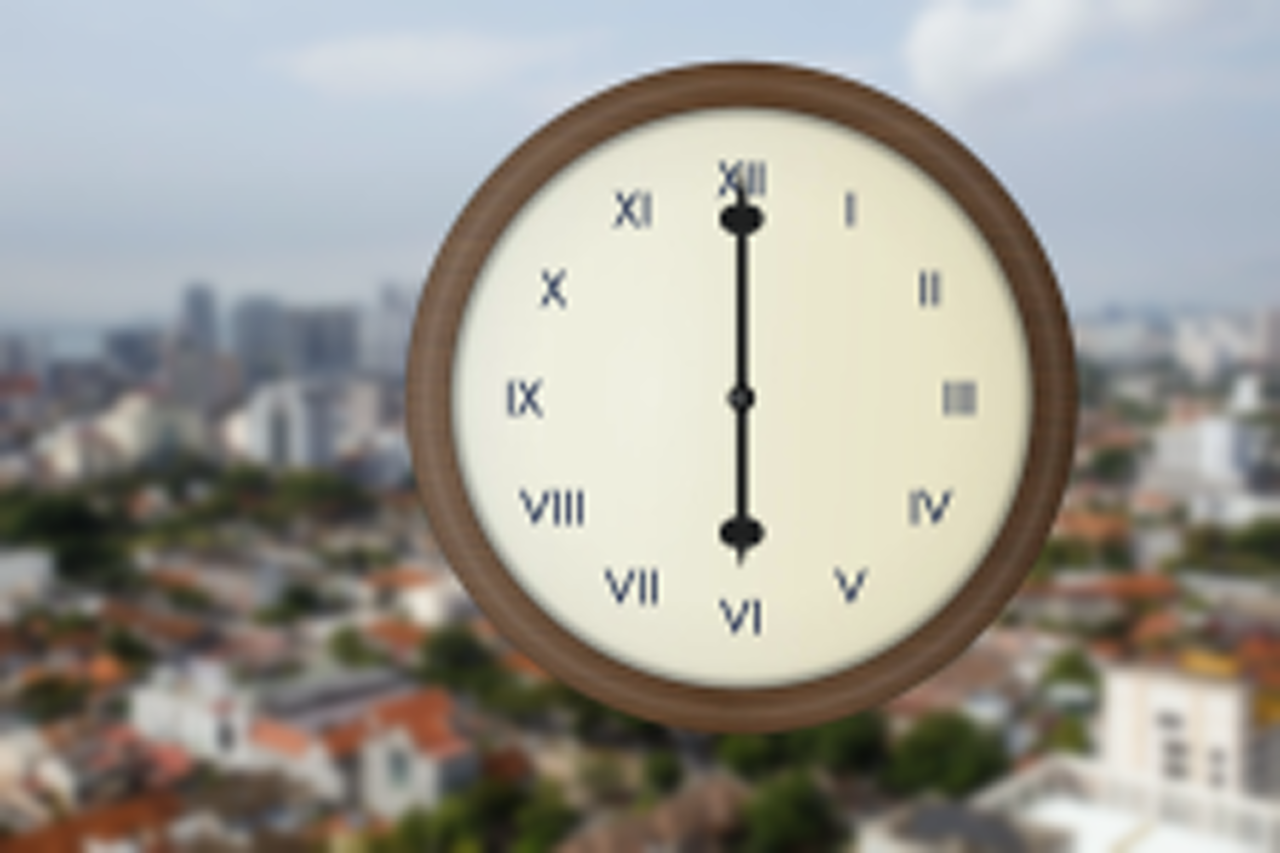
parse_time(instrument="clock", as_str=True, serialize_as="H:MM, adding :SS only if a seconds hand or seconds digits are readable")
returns 6:00
